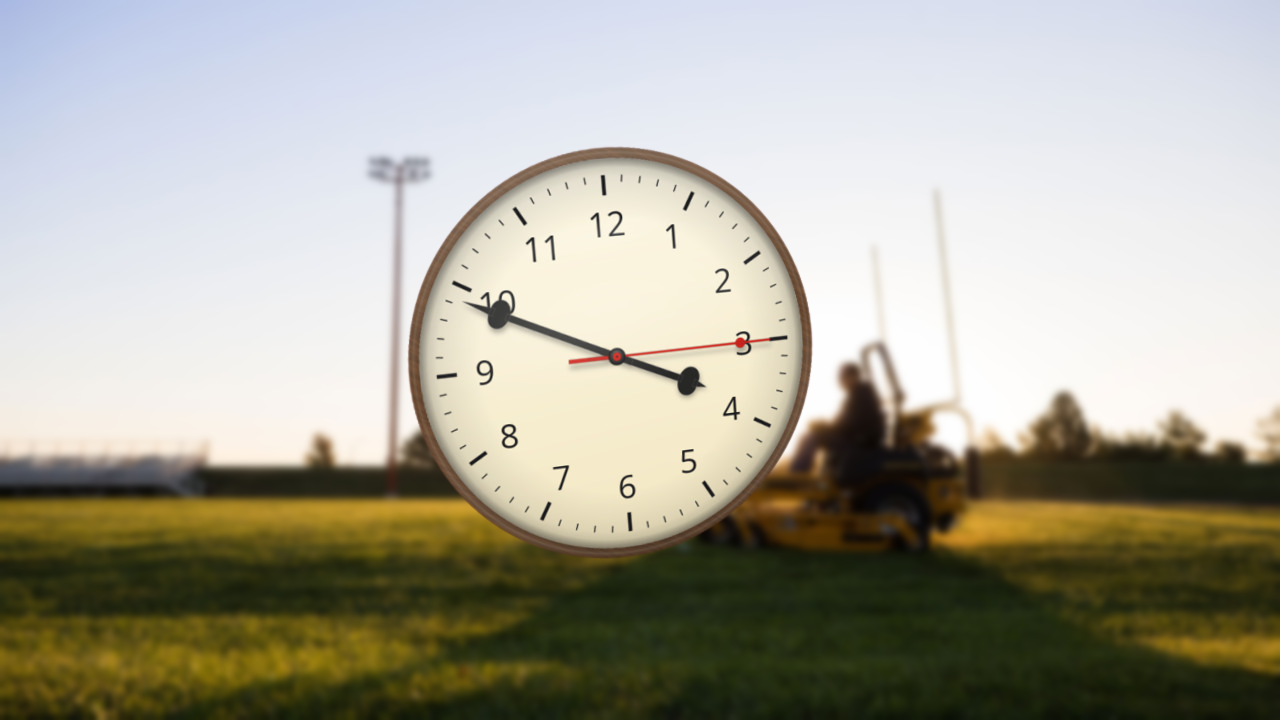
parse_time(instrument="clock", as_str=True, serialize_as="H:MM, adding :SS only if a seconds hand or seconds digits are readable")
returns 3:49:15
